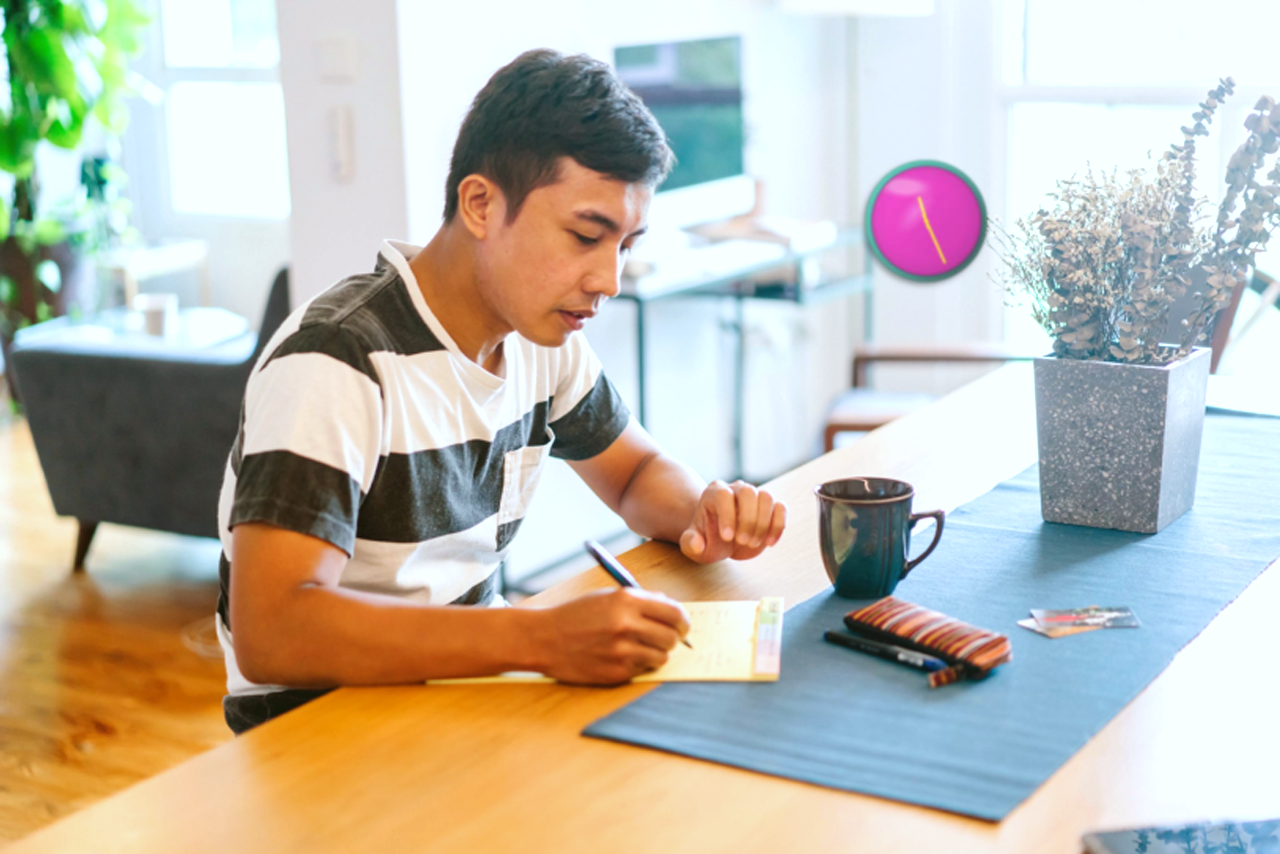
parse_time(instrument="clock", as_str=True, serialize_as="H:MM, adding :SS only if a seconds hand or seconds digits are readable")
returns 11:26
